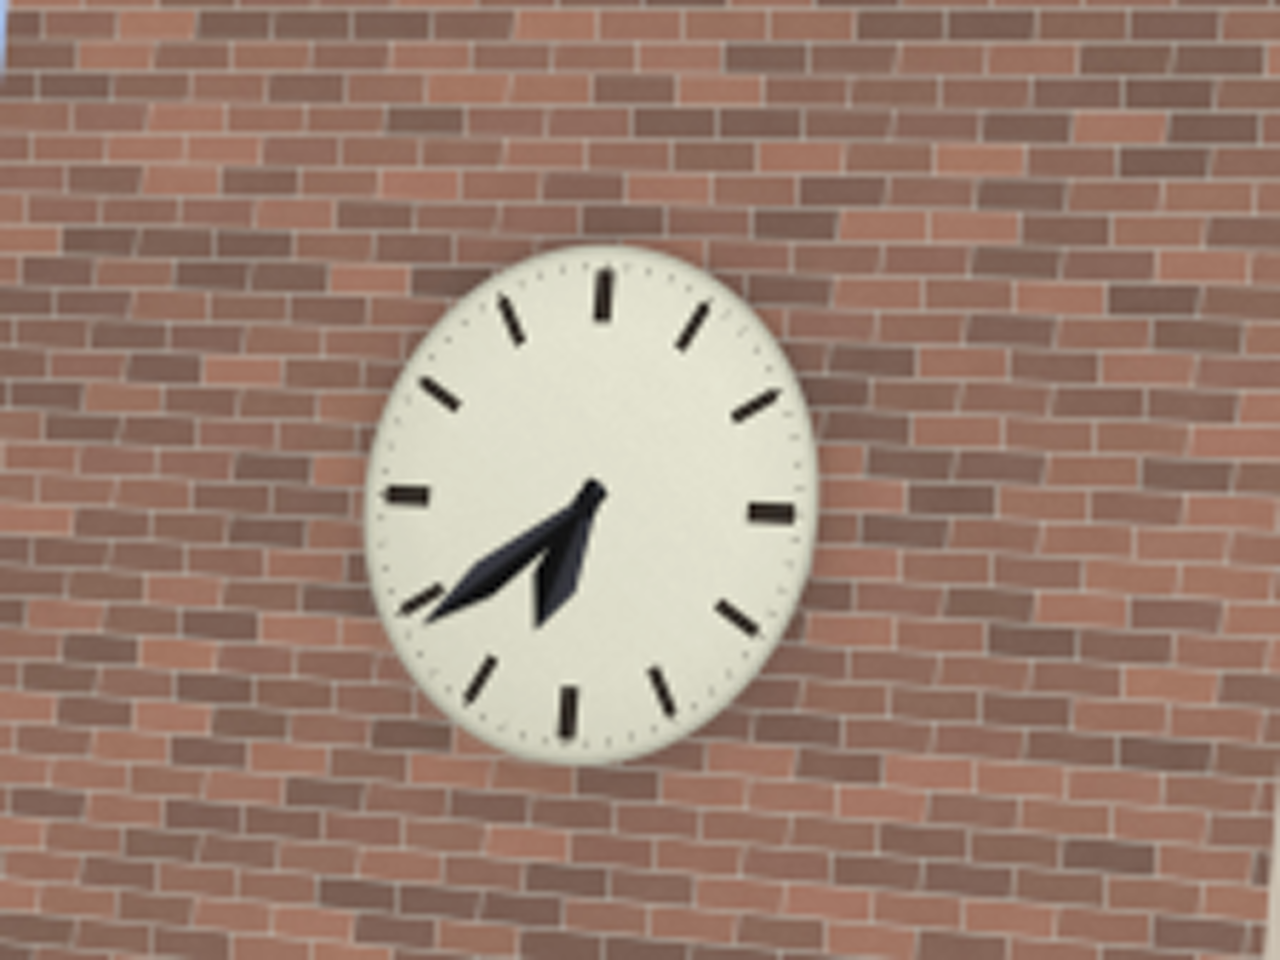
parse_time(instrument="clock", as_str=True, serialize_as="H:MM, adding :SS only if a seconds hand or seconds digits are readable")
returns 6:39
